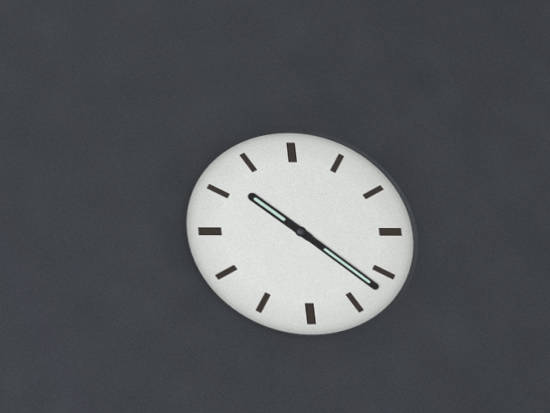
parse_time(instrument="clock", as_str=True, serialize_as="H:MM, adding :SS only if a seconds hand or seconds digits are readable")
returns 10:22
